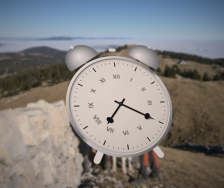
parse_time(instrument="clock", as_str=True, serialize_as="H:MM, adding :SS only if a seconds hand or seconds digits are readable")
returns 7:20
